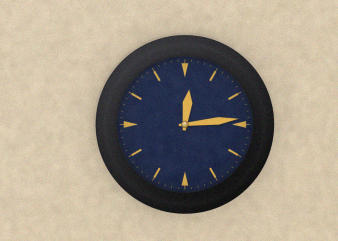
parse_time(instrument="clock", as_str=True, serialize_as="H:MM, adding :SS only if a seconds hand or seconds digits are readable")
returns 12:14
